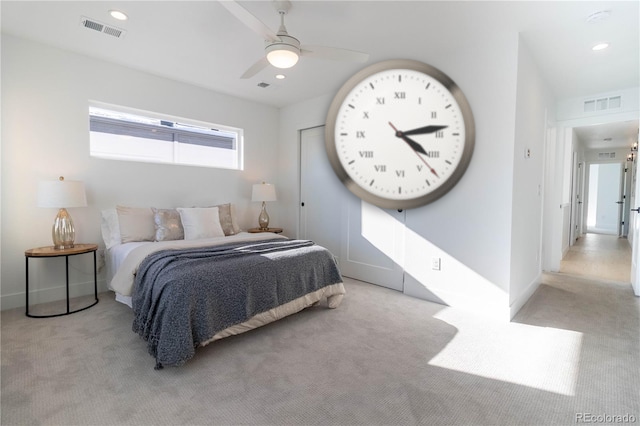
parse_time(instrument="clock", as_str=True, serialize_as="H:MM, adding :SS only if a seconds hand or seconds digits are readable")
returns 4:13:23
